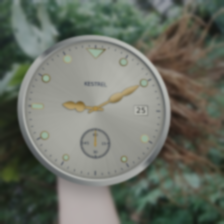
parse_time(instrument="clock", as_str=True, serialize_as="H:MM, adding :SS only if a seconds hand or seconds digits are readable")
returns 9:10
